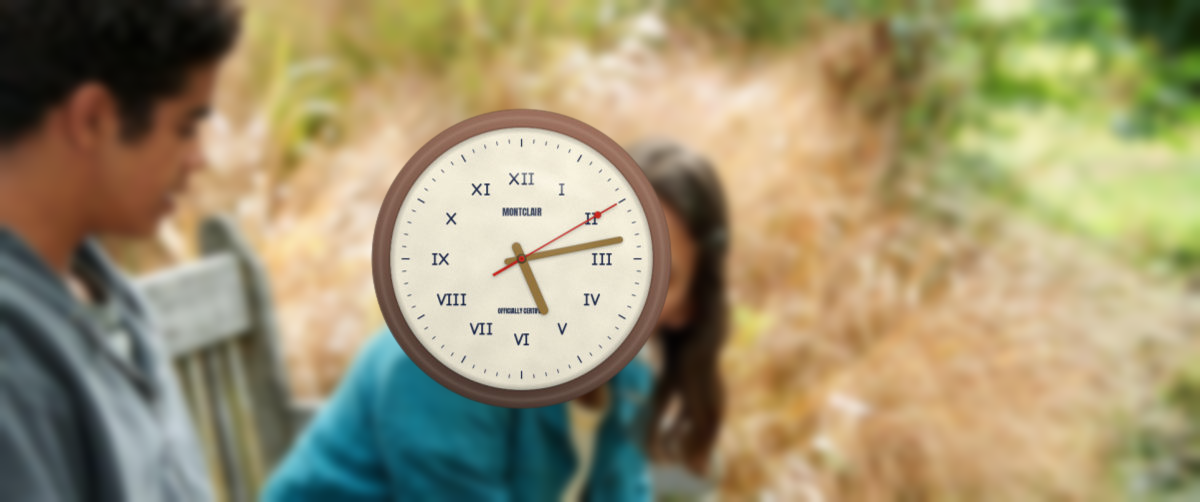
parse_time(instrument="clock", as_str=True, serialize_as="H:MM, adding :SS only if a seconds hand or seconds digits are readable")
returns 5:13:10
